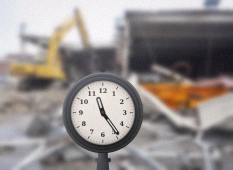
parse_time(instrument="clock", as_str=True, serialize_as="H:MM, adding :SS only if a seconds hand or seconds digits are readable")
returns 11:24
